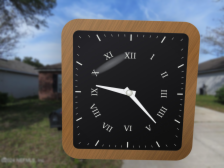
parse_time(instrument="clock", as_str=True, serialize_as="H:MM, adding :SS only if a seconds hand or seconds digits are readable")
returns 9:23
